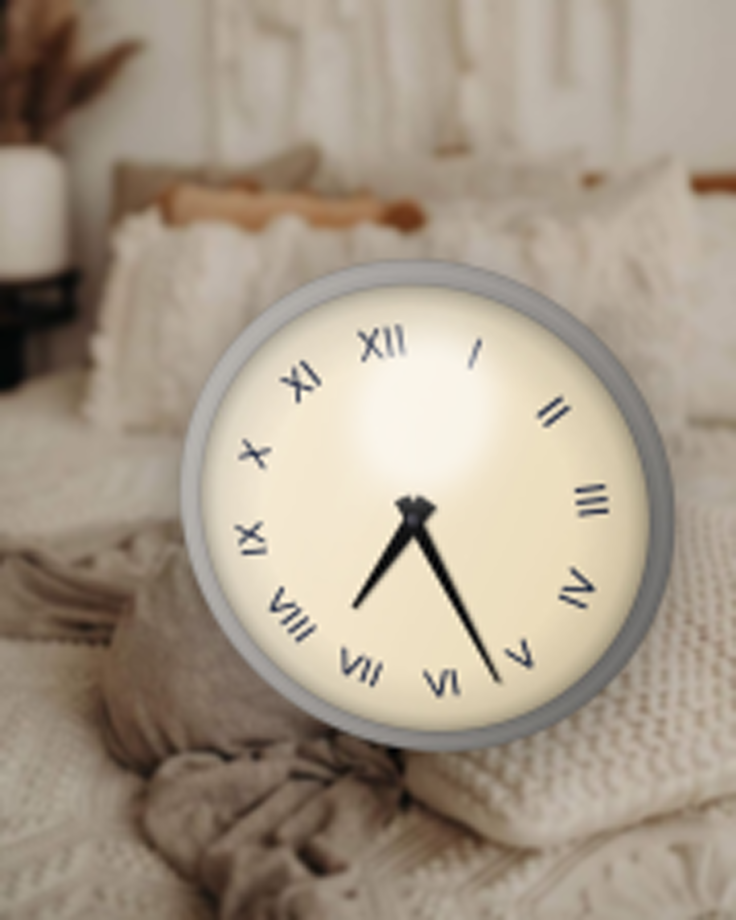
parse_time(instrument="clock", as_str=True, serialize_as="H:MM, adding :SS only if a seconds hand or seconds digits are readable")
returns 7:27
